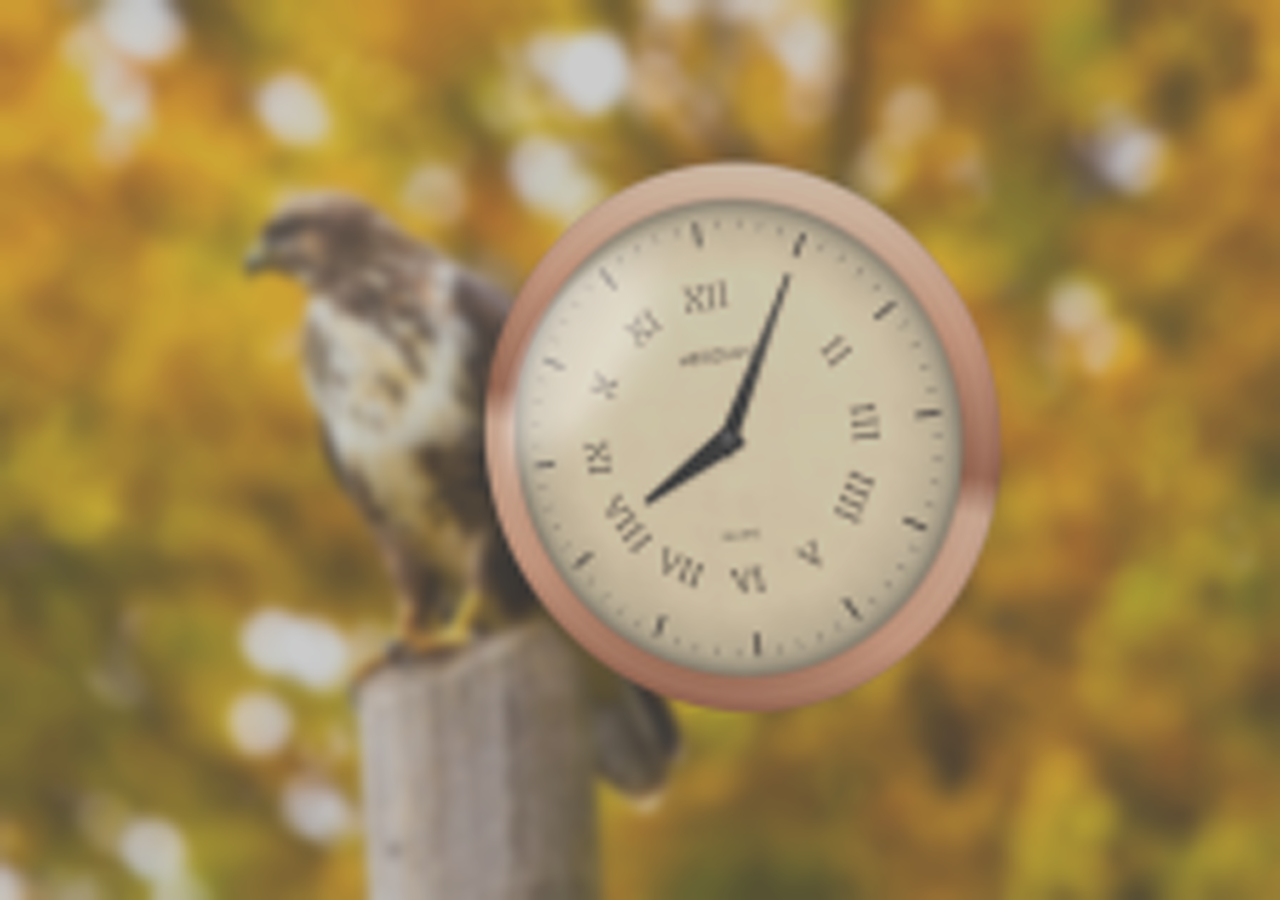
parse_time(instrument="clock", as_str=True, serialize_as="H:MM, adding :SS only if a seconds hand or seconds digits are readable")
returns 8:05
